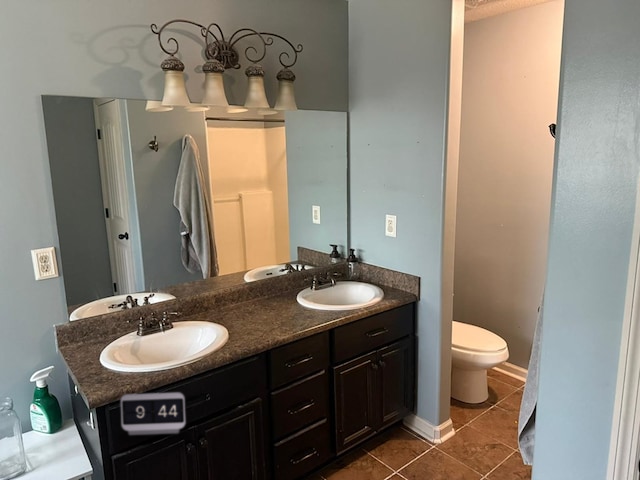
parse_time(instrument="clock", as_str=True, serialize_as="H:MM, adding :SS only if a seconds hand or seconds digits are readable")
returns 9:44
